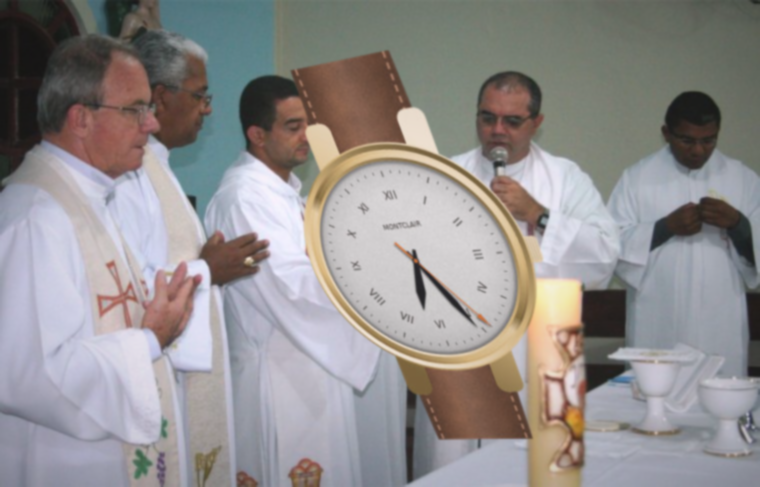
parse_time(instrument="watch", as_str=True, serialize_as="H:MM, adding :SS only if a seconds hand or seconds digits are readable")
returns 6:25:24
